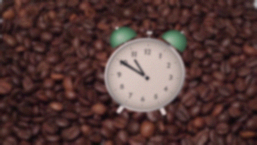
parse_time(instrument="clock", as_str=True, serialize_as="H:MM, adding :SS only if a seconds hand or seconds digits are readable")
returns 10:50
